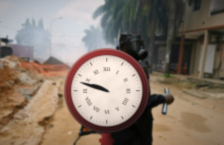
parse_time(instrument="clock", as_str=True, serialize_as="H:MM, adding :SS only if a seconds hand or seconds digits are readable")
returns 9:48
